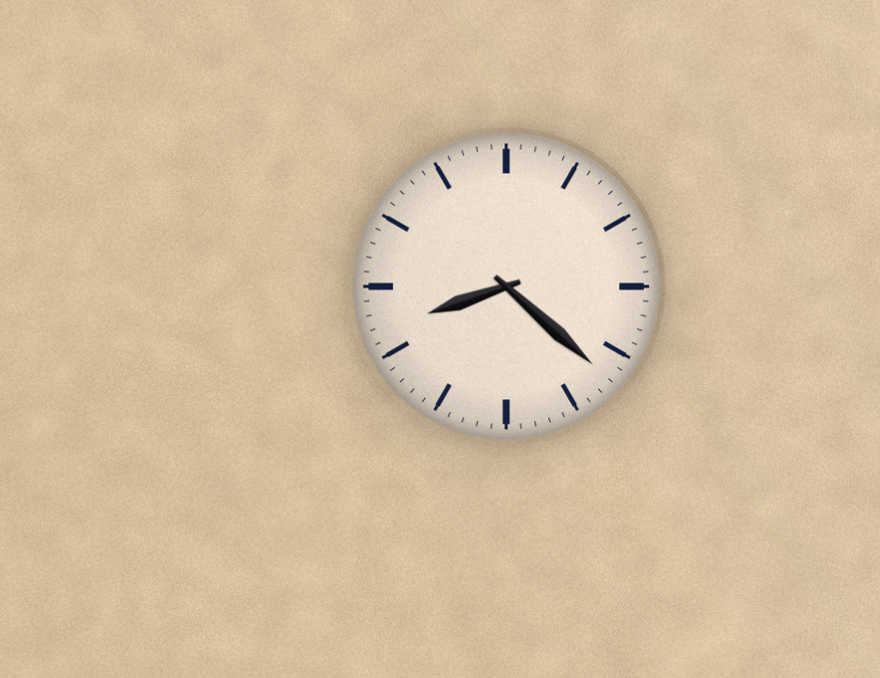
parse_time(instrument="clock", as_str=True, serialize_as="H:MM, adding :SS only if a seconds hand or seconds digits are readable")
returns 8:22
